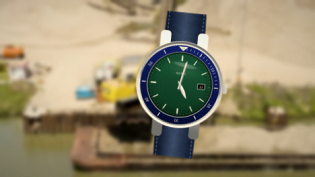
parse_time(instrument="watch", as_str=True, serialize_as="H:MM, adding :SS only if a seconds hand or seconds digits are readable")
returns 5:02
